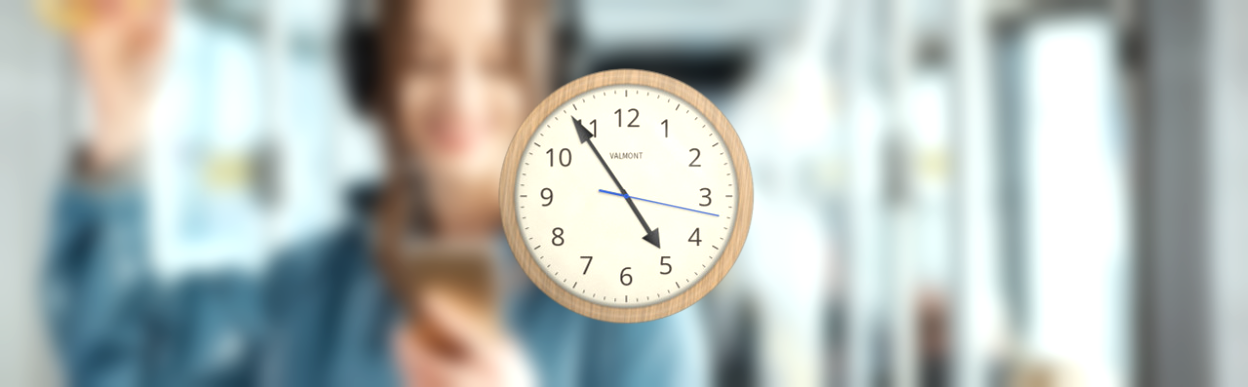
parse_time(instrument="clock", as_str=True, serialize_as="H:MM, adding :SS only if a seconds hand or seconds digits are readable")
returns 4:54:17
